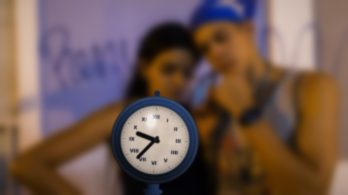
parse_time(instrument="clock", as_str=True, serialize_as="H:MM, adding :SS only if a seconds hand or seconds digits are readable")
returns 9:37
